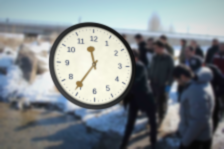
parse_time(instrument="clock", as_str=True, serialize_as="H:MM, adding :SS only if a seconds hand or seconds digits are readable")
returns 11:36
